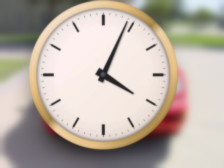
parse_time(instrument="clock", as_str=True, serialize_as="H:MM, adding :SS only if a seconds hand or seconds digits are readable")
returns 4:04
